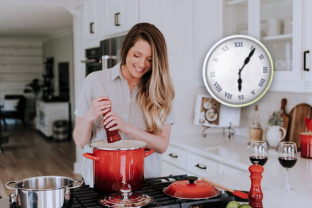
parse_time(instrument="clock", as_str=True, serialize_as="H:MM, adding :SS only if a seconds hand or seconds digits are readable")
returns 6:06
